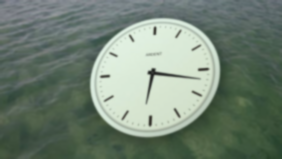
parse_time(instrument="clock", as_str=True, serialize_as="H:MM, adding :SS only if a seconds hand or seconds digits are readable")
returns 6:17
